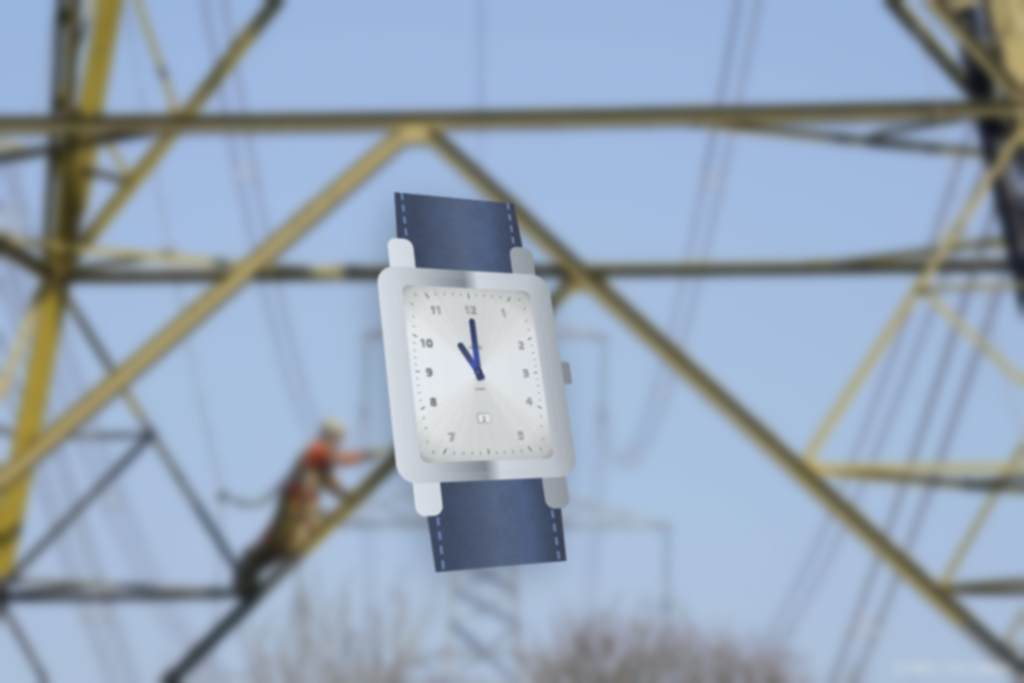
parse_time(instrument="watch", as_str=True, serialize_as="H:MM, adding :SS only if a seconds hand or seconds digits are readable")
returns 11:00
